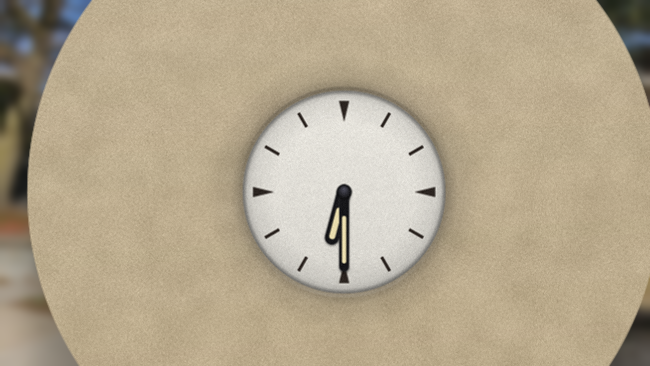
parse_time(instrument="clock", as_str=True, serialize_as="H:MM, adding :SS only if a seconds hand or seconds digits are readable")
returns 6:30
